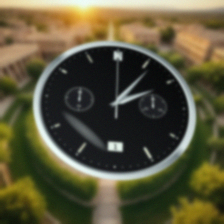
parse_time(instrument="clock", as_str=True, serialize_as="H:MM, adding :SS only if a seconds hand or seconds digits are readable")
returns 2:06
